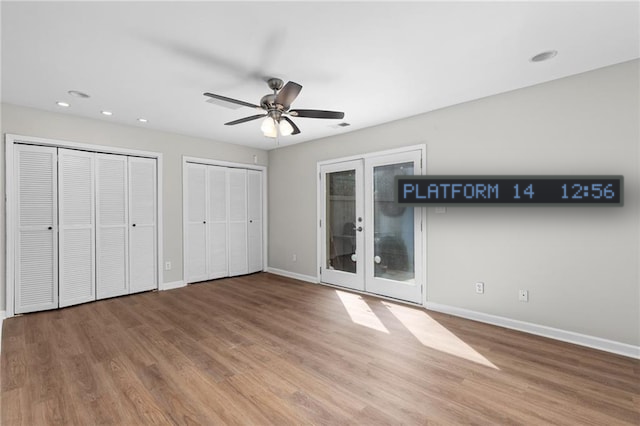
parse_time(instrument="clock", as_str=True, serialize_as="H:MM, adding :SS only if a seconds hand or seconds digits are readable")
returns 12:56
